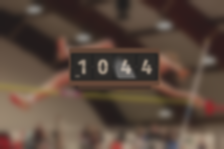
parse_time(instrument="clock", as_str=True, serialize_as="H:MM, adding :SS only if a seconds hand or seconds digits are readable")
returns 10:44
